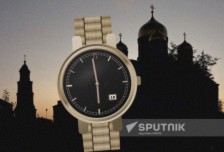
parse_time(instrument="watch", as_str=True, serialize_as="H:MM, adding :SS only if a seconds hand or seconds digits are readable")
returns 5:59
